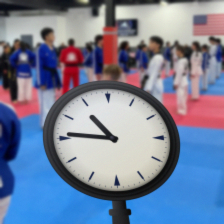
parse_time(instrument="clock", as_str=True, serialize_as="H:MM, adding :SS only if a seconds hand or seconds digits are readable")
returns 10:46
